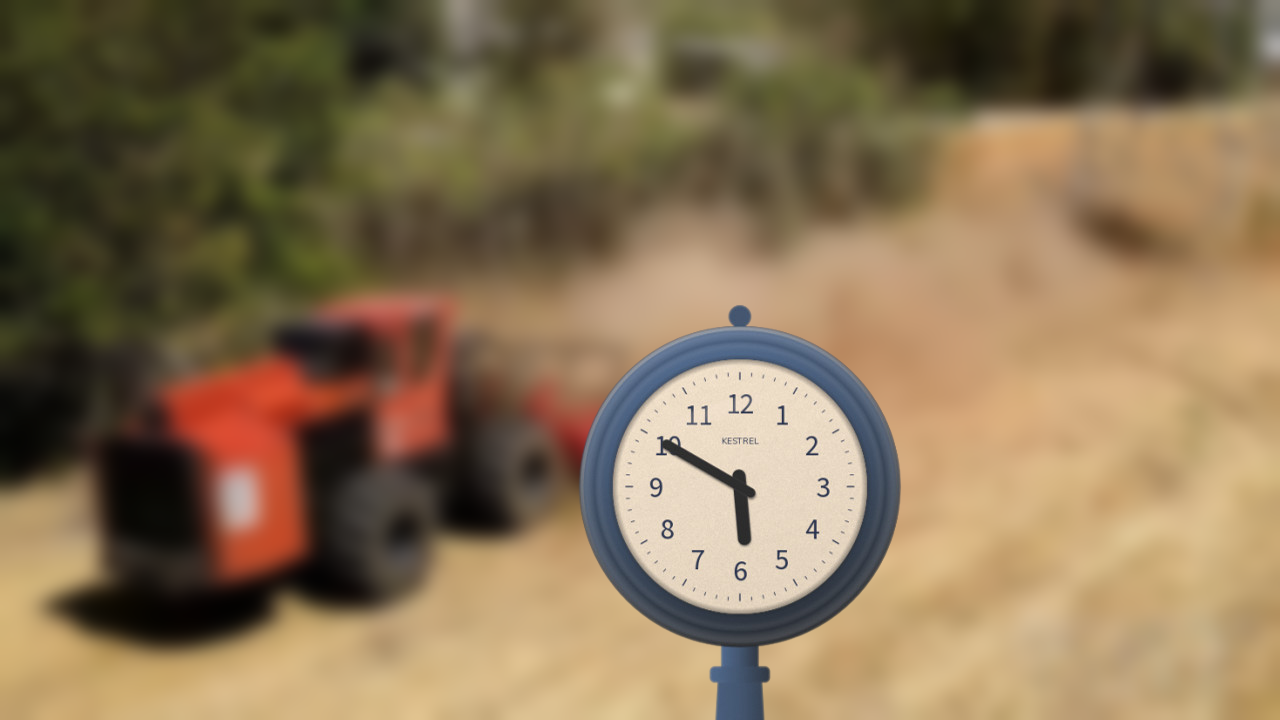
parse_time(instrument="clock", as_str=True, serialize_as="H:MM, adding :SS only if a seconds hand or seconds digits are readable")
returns 5:50
